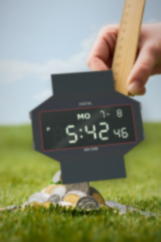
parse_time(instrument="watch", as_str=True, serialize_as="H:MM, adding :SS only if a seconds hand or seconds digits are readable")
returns 5:42:46
